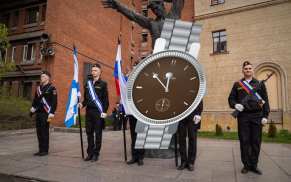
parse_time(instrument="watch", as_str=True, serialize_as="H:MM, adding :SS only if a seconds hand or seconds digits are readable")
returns 11:52
